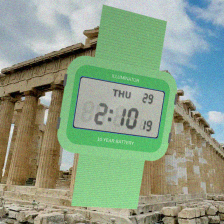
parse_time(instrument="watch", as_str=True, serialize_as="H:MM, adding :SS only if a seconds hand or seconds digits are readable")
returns 2:10:19
